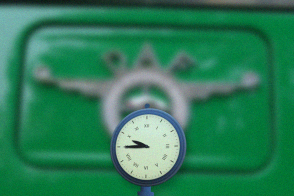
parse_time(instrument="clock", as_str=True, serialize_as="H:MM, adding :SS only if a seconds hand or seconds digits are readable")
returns 9:45
